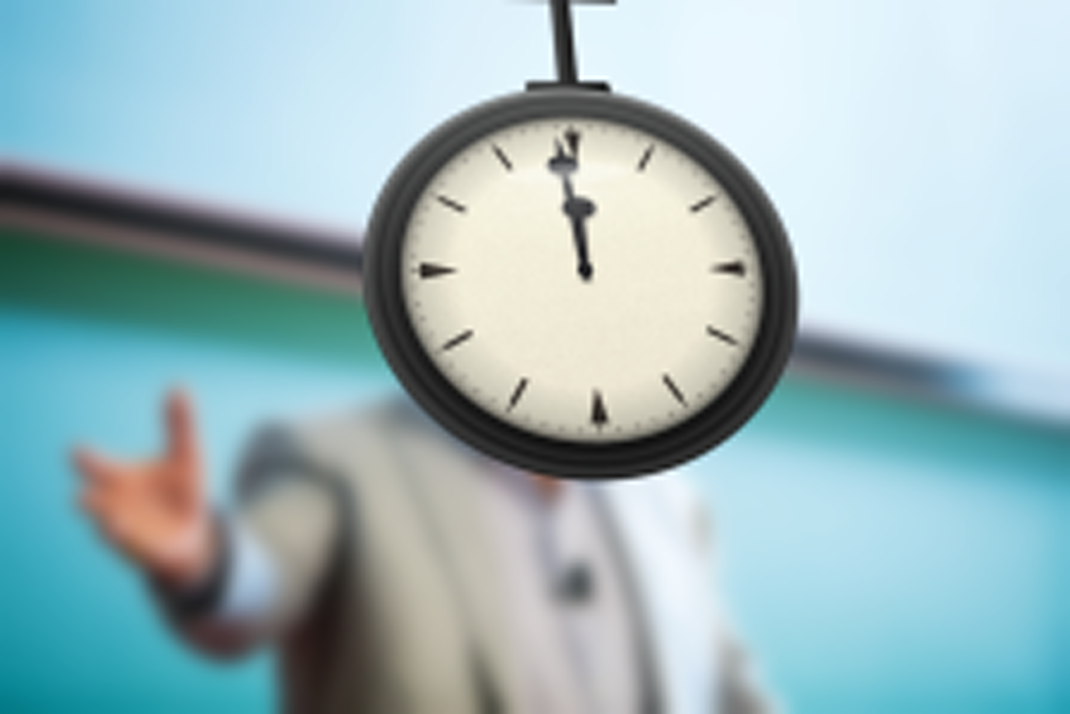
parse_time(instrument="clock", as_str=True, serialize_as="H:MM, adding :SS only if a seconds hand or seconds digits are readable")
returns 11:59
